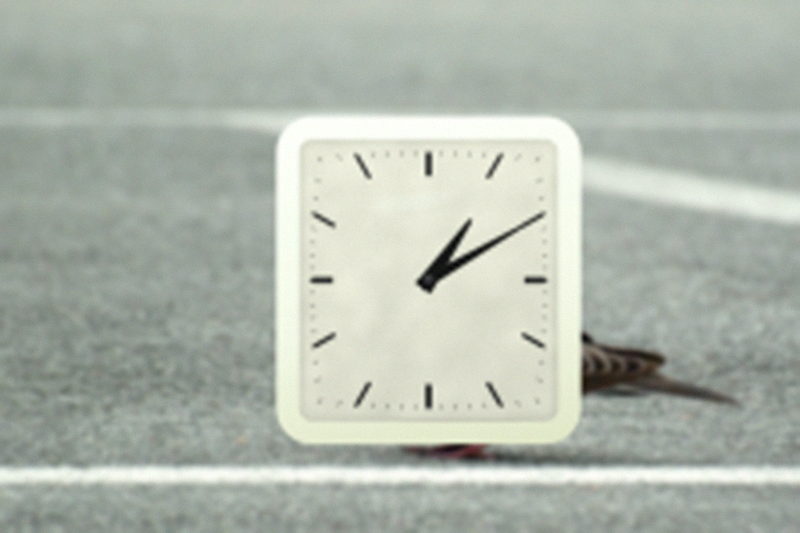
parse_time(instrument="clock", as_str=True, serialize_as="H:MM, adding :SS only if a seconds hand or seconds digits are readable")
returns 1:10
